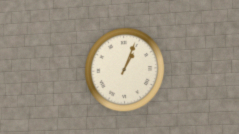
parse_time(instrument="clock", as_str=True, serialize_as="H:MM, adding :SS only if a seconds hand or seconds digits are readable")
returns 1:04
